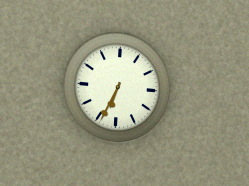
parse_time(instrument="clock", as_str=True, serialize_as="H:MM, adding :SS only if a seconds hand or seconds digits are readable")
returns 6:34
